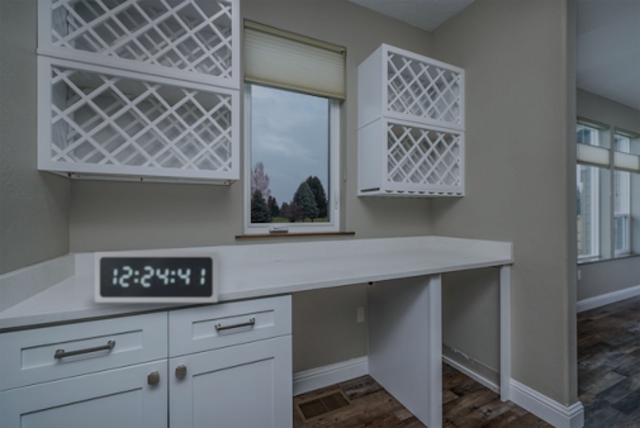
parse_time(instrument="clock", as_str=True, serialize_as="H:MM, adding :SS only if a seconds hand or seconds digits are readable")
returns 12:24:41
